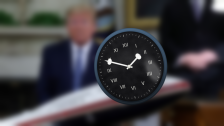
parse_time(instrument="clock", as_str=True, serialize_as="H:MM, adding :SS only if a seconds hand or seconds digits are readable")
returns 1:49
